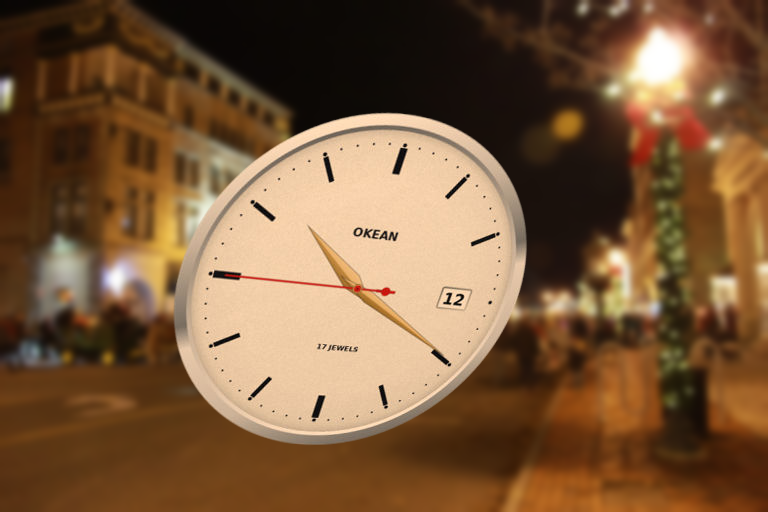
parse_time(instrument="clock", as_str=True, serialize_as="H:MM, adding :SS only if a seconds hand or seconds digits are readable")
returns 10:19:45
